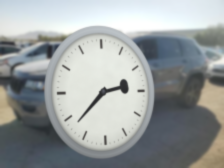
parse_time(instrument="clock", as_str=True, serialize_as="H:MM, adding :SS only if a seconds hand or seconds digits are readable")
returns 2:38
